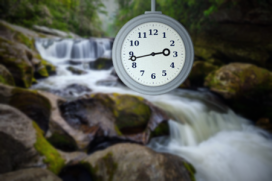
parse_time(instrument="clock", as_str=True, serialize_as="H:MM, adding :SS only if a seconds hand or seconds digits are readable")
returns 2:43
